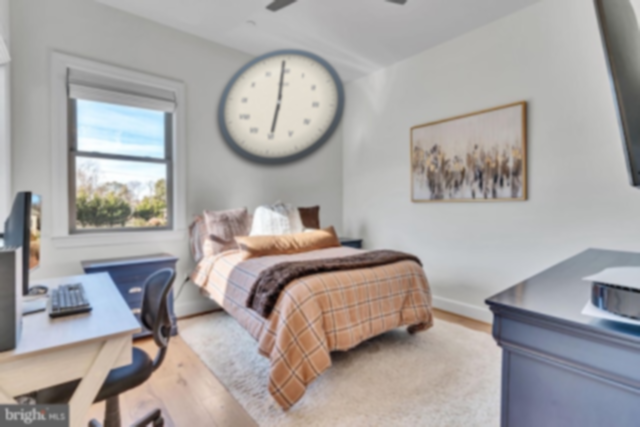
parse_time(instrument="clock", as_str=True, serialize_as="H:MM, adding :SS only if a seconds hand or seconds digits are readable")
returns 5:59
